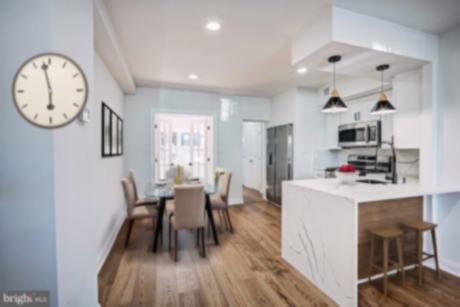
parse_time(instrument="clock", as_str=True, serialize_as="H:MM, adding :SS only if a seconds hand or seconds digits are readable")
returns 5:58
